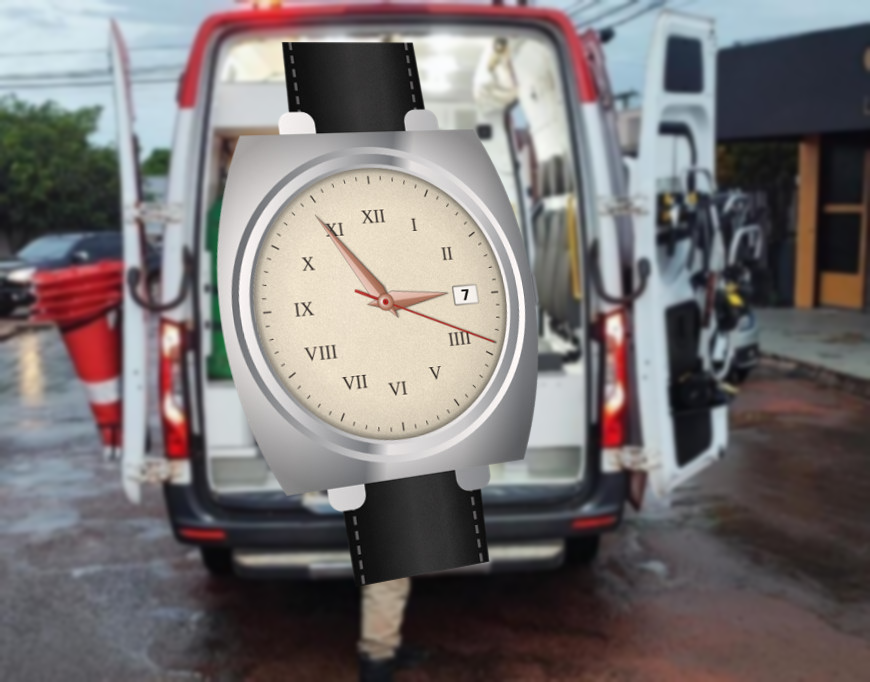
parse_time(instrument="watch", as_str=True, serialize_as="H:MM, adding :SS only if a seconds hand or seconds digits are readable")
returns 2:54:19
